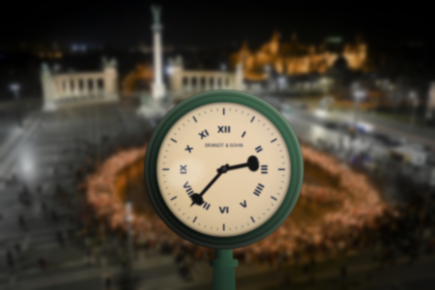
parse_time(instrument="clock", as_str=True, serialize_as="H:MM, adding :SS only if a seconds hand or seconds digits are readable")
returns 2:37
